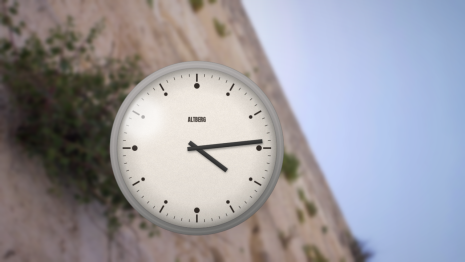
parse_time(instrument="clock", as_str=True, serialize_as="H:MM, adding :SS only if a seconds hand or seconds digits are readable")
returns 4:14
